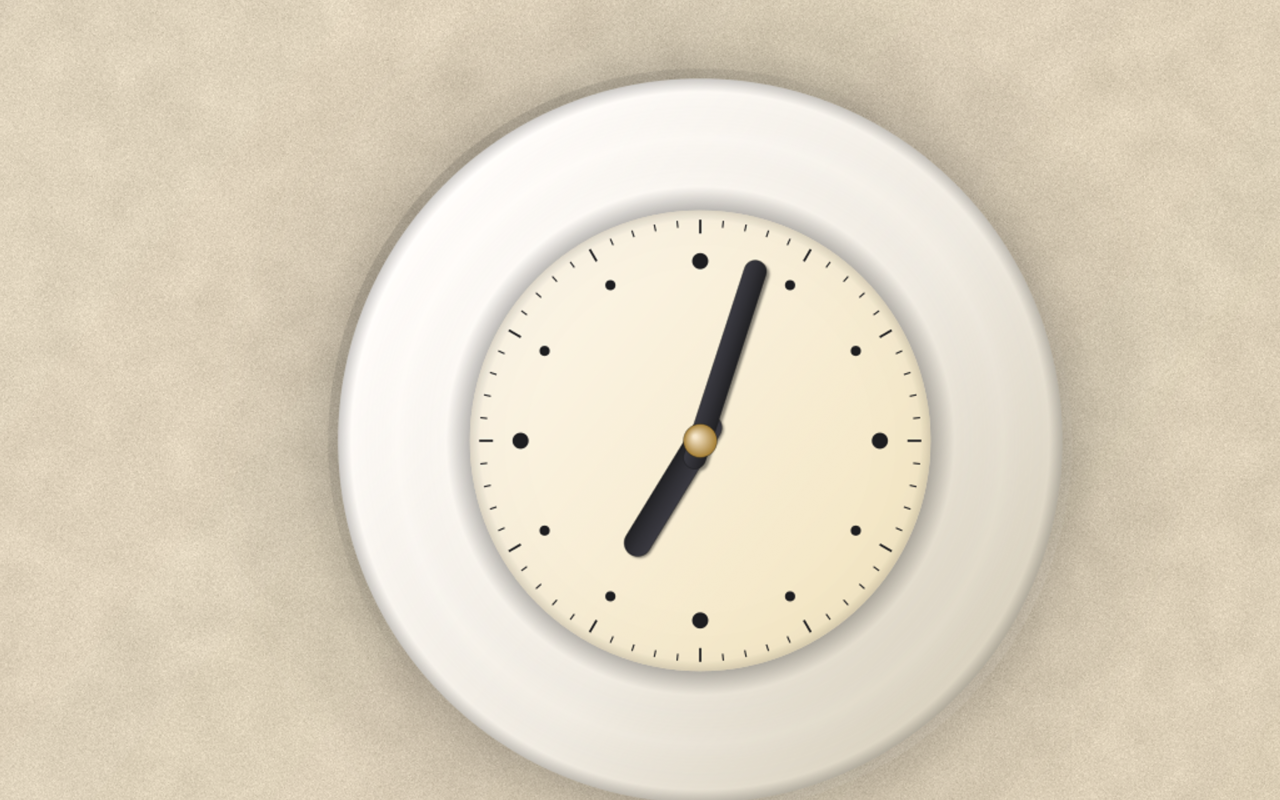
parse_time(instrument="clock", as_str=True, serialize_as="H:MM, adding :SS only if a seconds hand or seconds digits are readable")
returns 7:03
